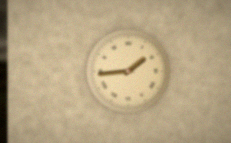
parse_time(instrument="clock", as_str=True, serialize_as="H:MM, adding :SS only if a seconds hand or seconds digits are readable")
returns 1:44
